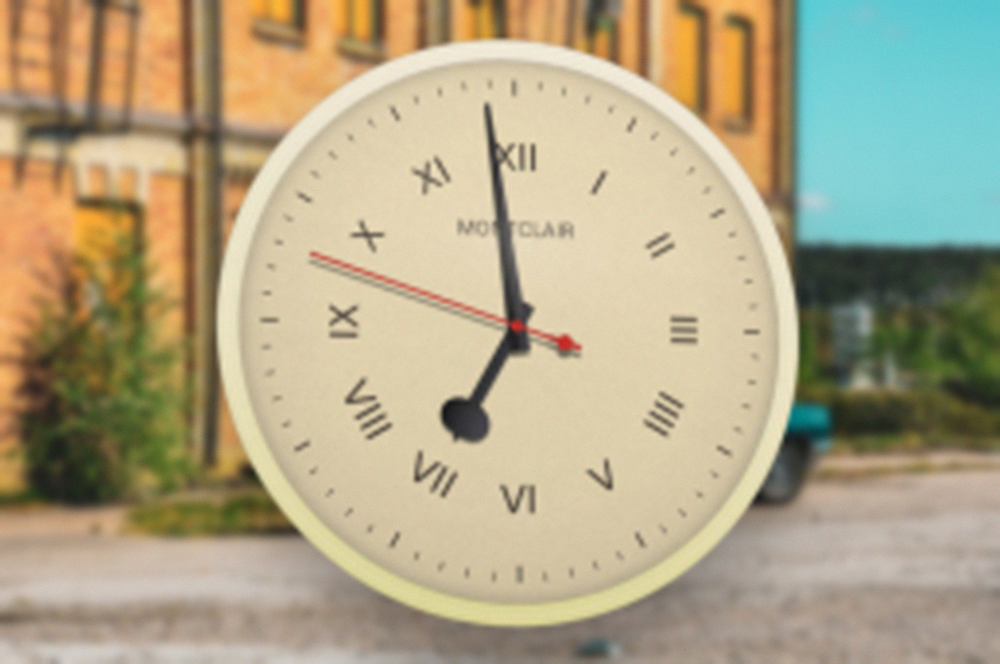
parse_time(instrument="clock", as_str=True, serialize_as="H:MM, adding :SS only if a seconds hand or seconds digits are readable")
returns 6:58:48
